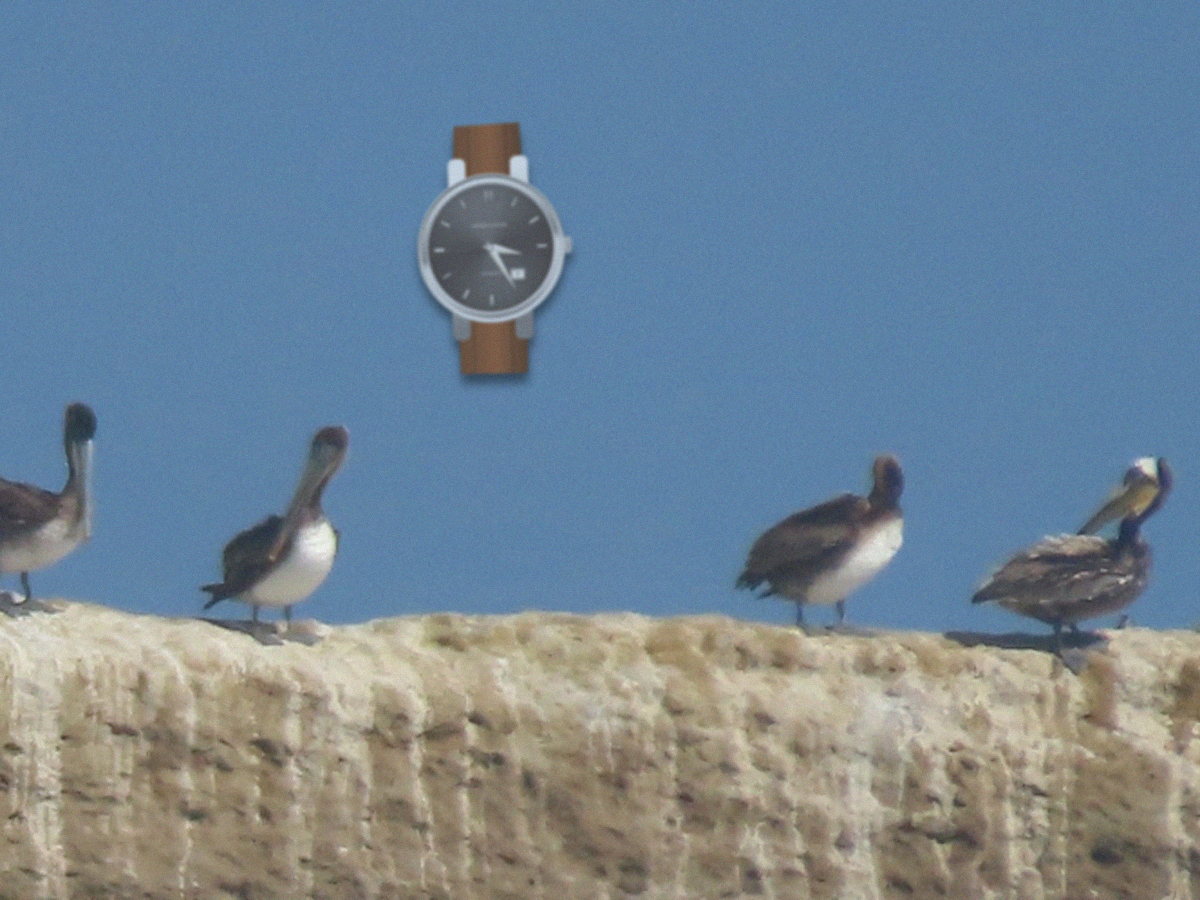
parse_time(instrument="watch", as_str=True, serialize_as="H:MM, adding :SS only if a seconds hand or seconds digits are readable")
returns 3:25
